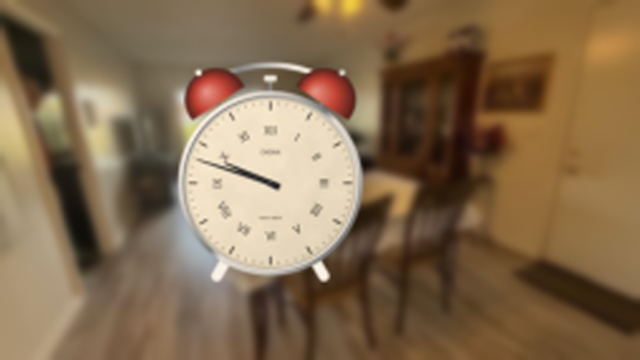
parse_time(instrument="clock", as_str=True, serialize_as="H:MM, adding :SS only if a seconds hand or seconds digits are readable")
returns 9:48
